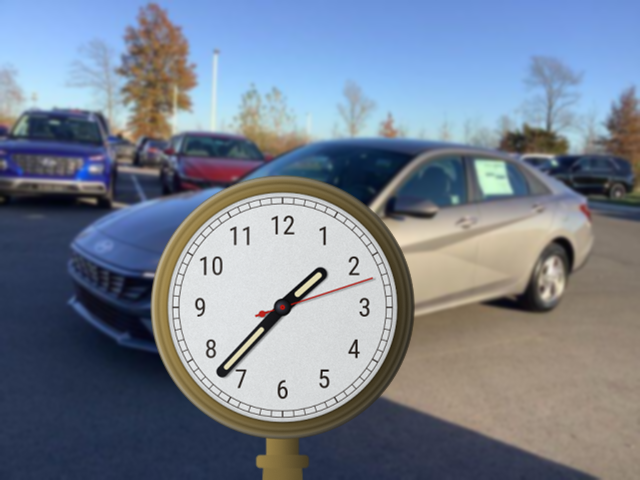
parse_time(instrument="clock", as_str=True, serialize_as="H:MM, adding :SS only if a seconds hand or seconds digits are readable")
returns 1:37:12
